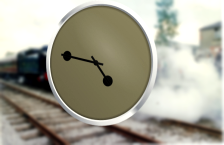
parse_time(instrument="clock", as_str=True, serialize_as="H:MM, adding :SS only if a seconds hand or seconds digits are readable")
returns 4:47
